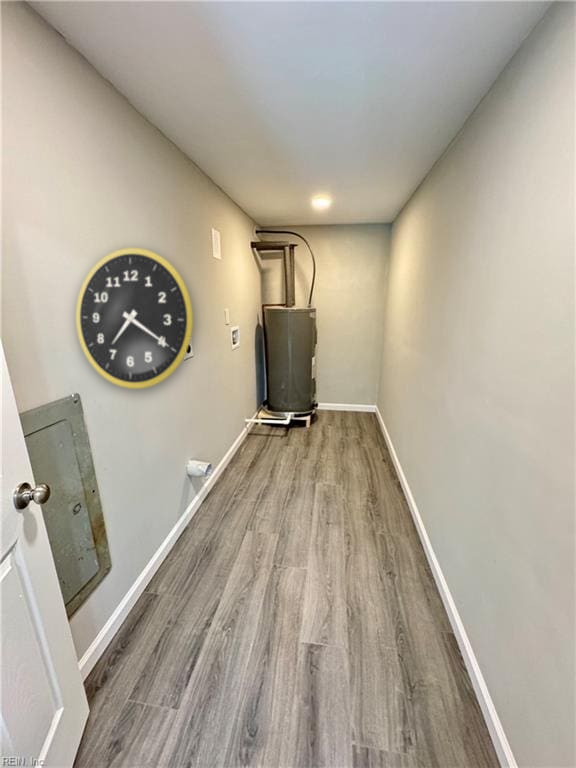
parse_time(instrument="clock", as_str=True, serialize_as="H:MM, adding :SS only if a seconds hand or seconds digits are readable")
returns 7:20
